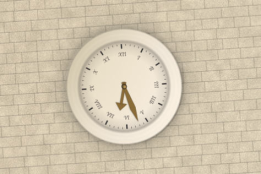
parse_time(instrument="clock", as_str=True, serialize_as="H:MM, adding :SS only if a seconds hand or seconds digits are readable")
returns 6:27
